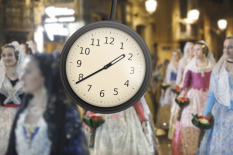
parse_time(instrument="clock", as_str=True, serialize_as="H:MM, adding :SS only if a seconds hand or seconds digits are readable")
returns 1:39
